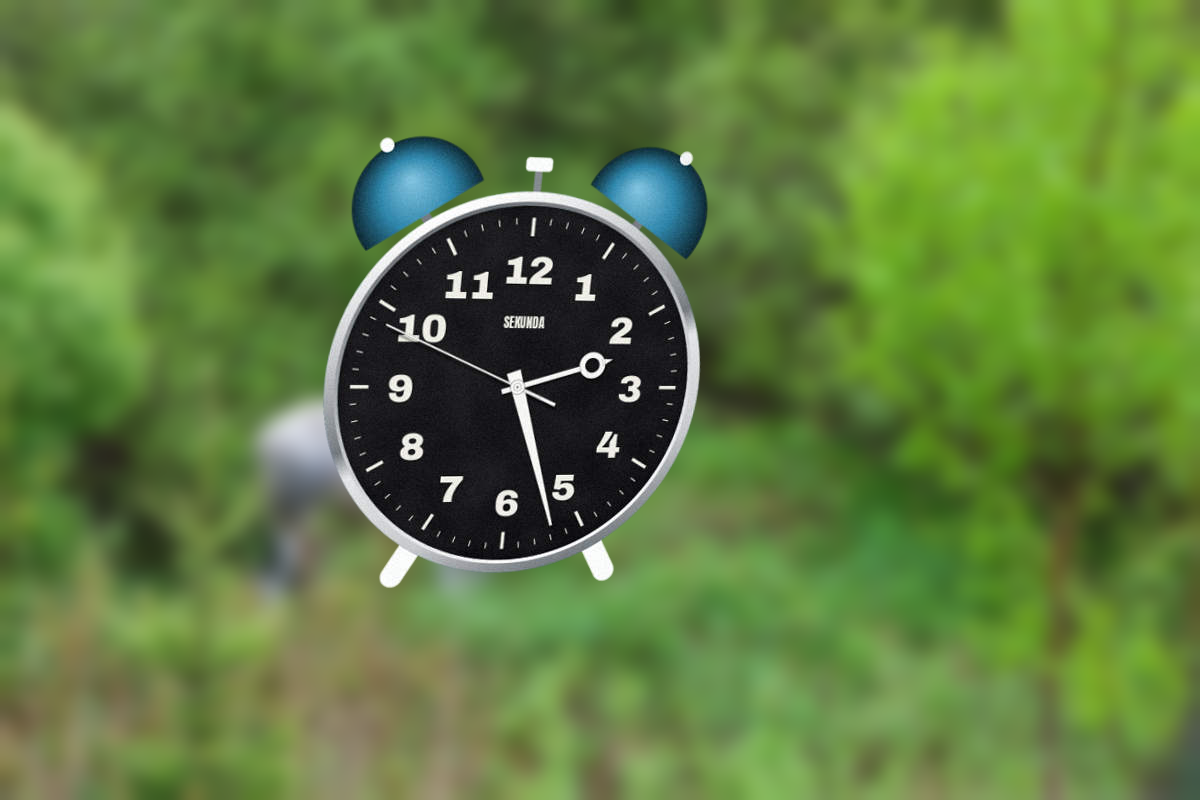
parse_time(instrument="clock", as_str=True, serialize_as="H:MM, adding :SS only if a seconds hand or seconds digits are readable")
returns 2:26:49
